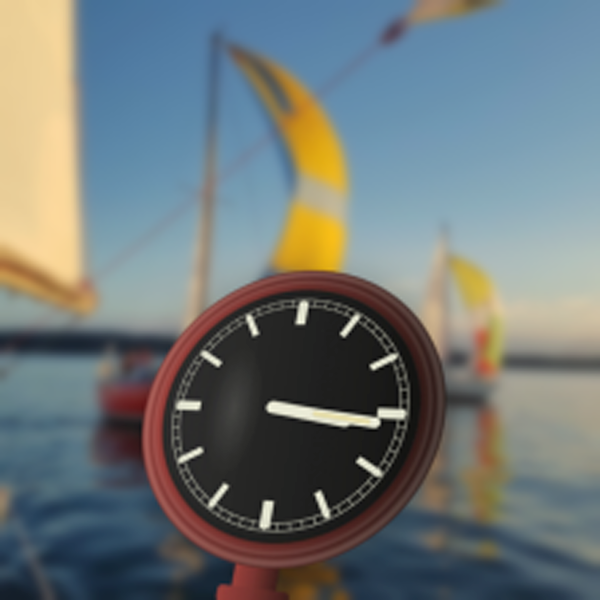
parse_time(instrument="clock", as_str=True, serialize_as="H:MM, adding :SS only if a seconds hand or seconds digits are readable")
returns 3:16
